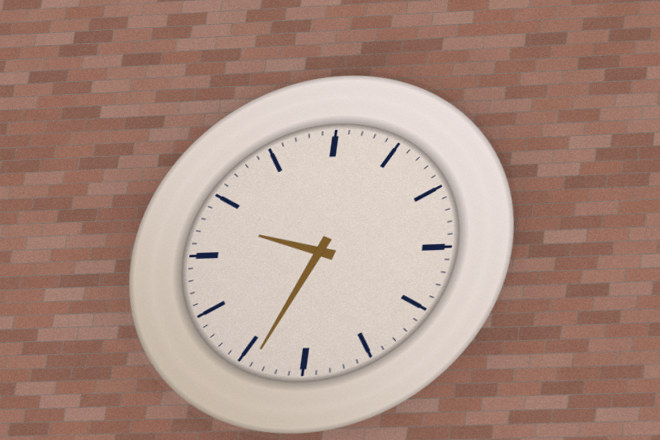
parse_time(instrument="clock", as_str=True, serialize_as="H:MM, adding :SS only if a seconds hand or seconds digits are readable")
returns 9:34
